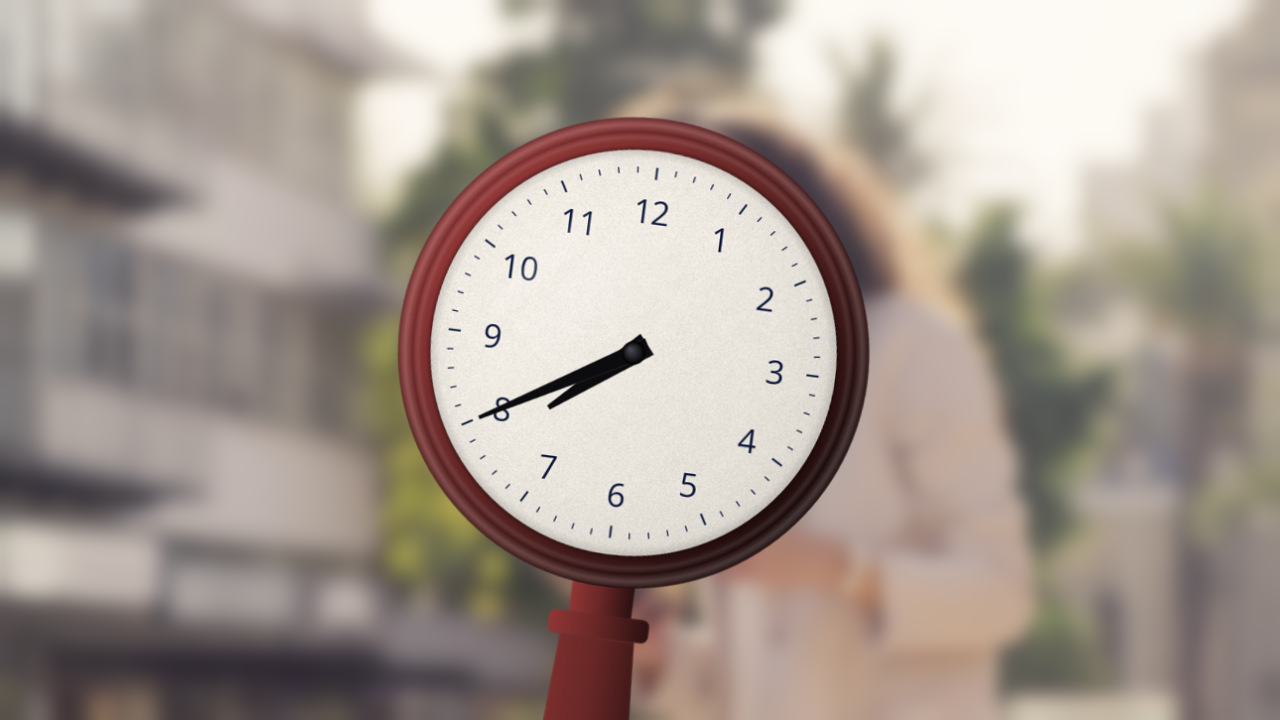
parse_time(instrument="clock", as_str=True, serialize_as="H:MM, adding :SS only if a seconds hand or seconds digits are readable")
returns 7:40
